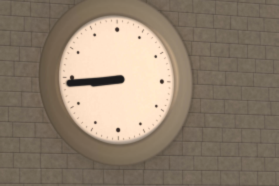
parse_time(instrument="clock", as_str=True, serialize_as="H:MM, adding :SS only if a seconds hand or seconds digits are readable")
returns 8:44
